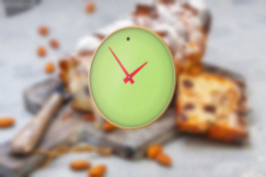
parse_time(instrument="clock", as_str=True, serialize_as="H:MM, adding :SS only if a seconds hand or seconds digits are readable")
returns 1:54
